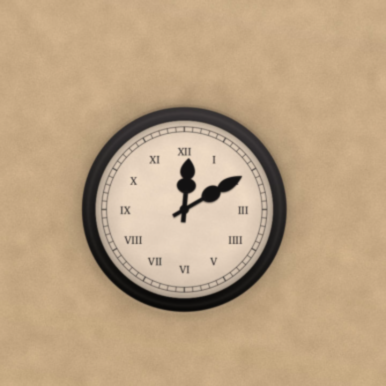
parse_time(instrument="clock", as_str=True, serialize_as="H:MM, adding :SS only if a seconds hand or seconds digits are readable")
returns 12:10
